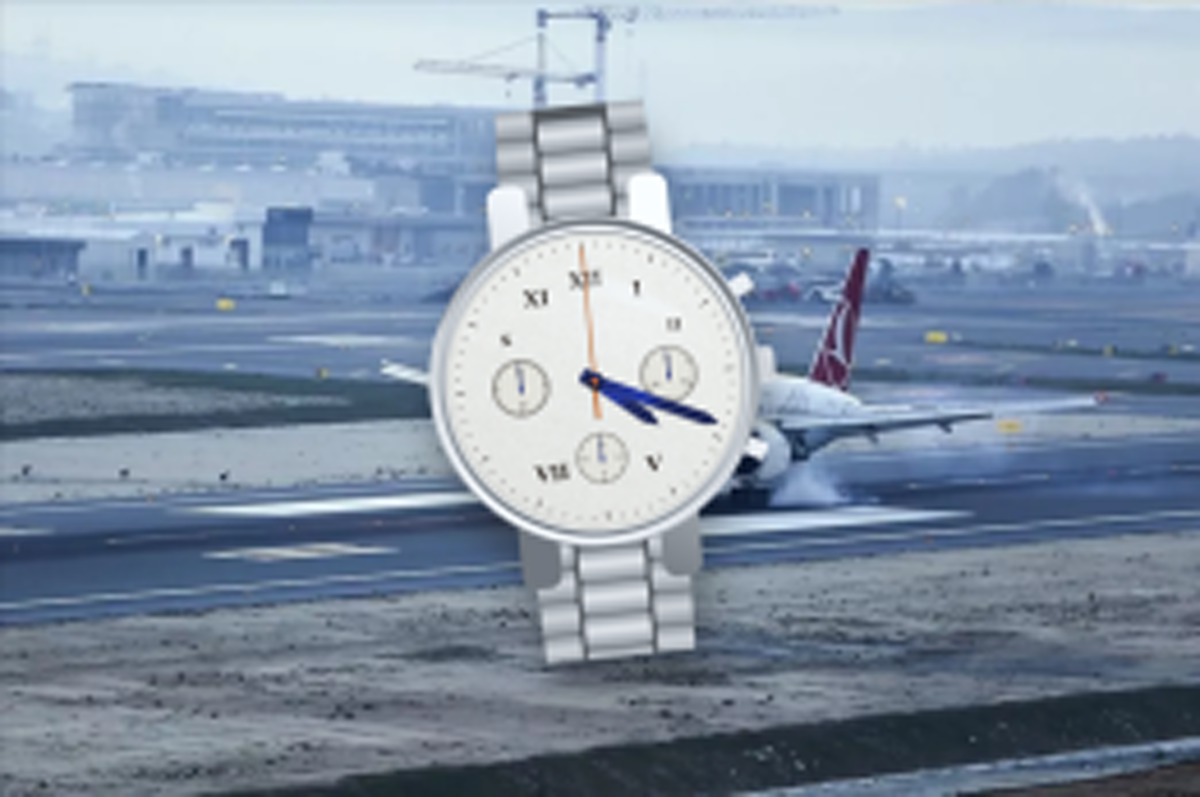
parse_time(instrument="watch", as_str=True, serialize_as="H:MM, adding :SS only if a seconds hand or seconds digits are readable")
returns 4:19
